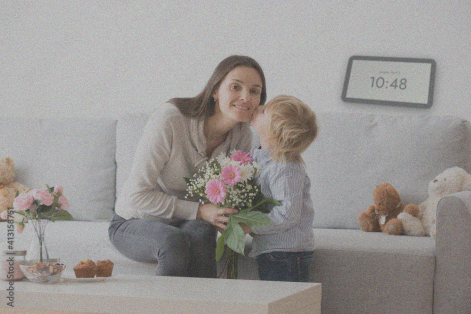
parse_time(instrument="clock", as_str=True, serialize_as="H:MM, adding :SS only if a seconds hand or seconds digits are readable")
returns 10:48
